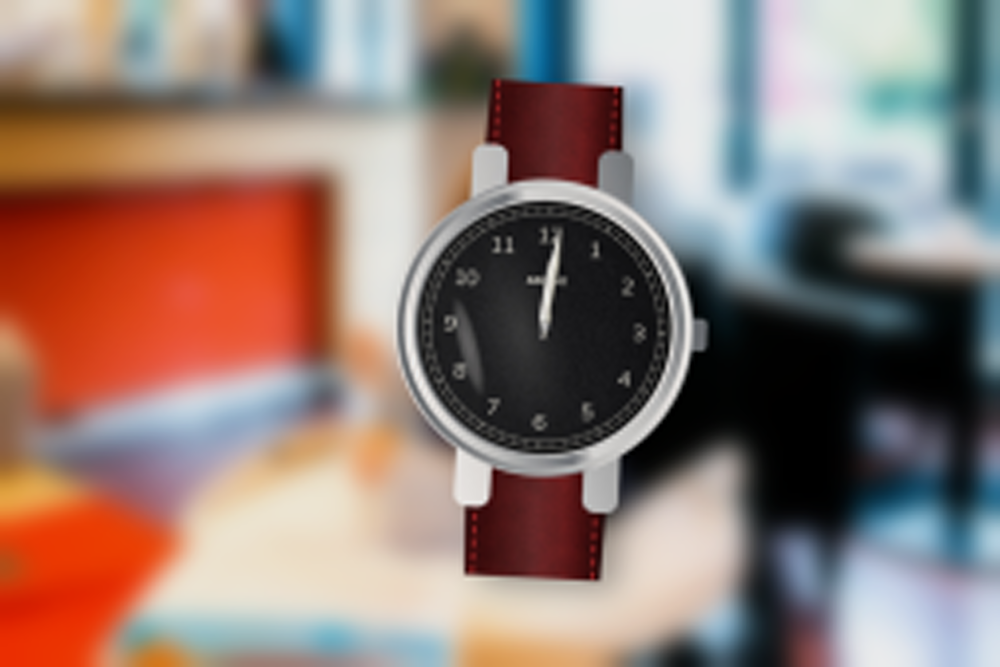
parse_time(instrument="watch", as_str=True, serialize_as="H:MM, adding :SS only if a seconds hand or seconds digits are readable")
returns 12:01
